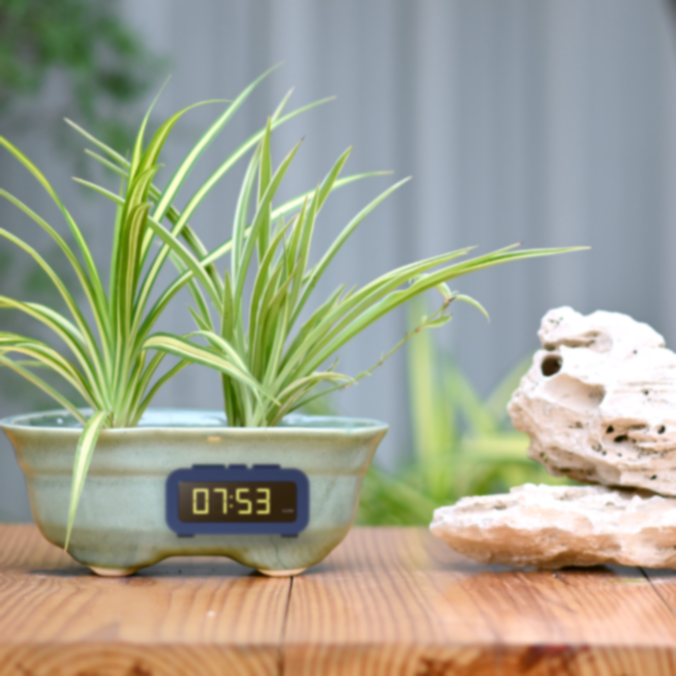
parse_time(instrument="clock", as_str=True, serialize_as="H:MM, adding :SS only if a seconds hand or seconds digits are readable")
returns 7:53
